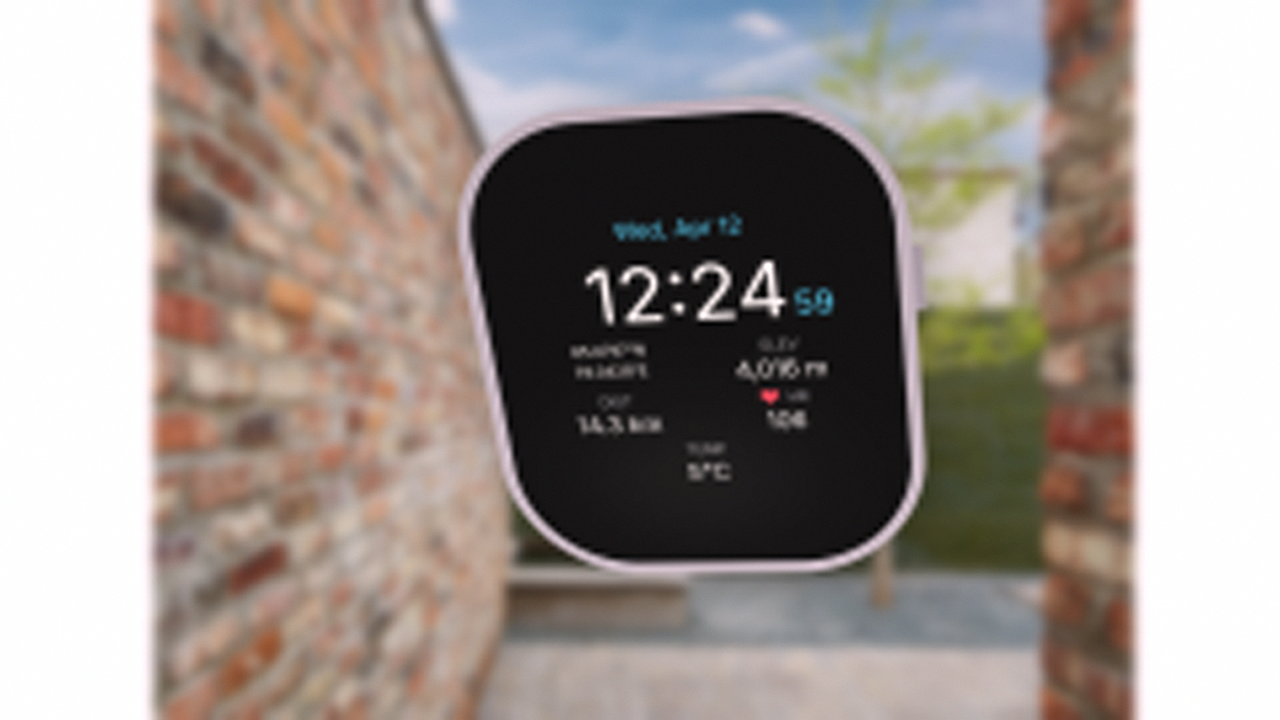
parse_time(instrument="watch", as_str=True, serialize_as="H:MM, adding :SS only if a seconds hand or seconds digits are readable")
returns 12:24
